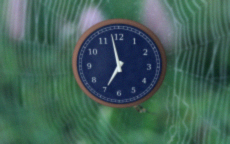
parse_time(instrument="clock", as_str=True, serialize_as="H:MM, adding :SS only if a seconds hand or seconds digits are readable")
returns 6:58
